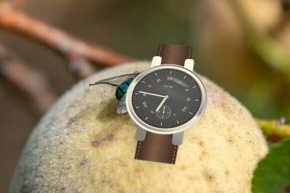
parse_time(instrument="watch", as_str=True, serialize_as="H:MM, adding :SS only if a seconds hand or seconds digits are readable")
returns 6:46
